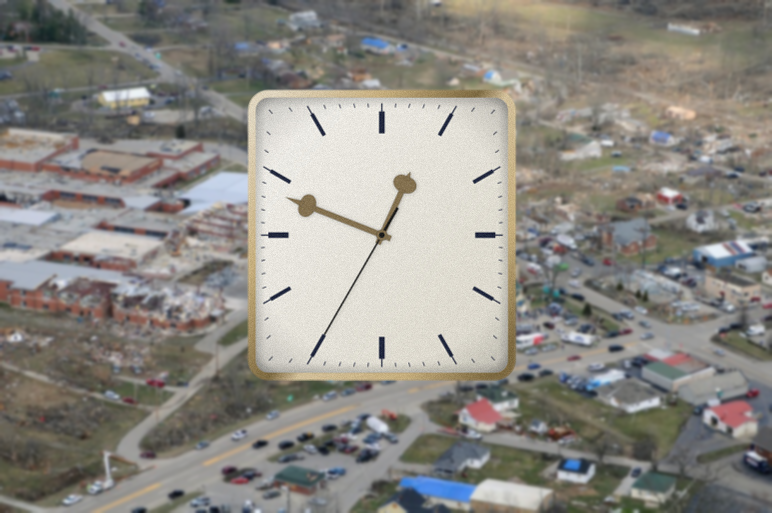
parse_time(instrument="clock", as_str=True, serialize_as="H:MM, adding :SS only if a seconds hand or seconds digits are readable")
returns 12:48:35
